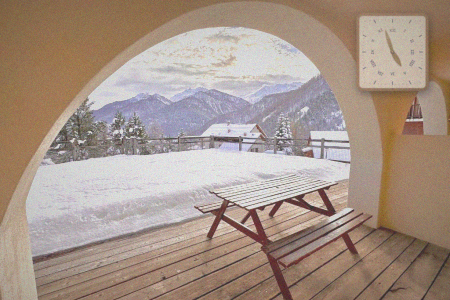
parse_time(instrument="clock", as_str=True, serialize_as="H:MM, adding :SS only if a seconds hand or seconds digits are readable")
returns 4:57
